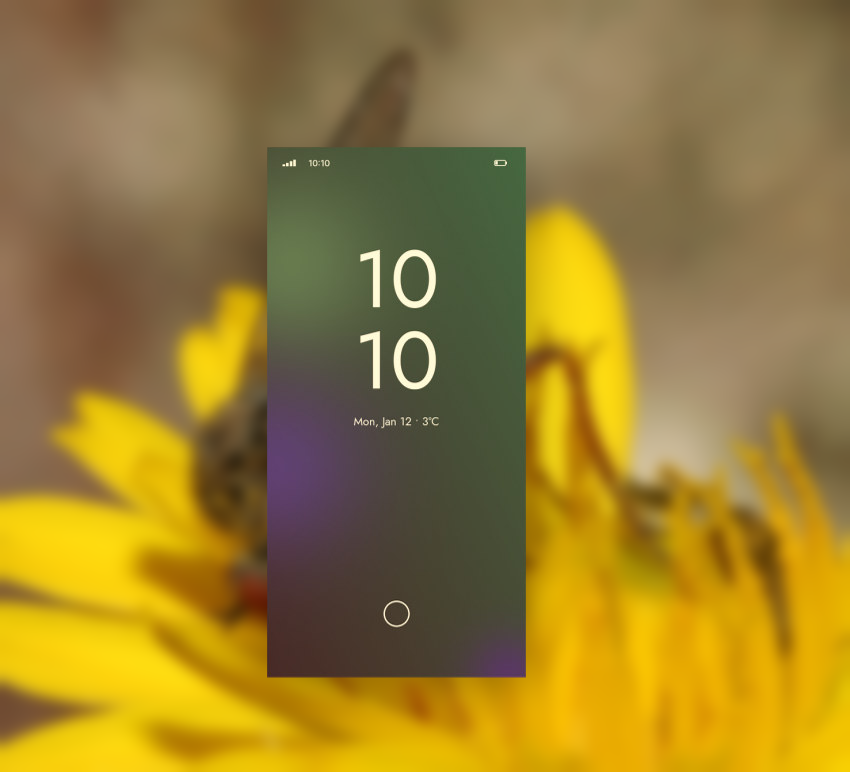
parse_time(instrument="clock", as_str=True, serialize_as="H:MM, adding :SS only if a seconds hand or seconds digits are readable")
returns 10:10
